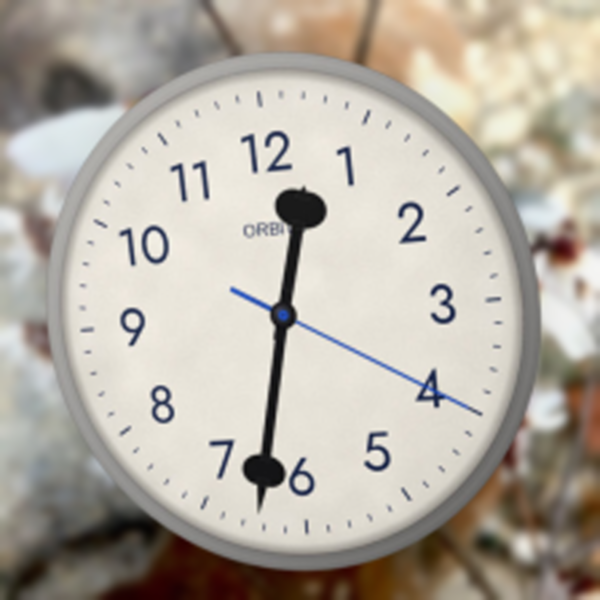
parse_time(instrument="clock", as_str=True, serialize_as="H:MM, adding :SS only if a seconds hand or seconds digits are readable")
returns 12:32:20
